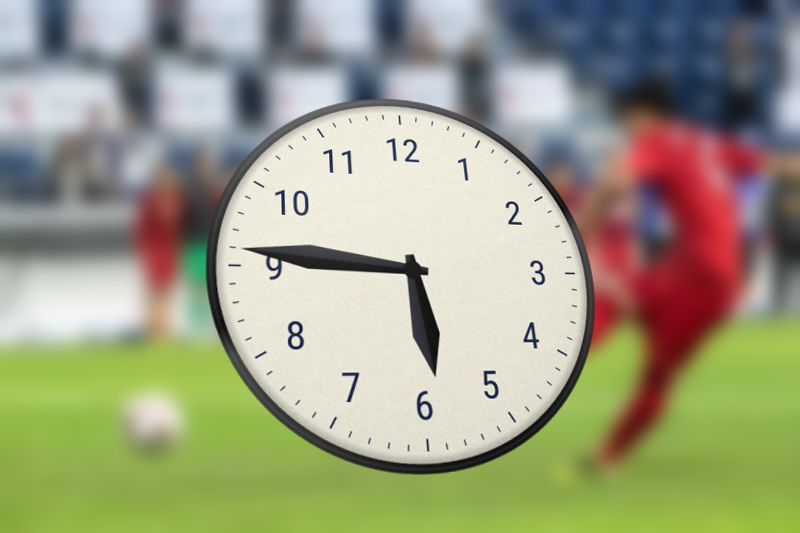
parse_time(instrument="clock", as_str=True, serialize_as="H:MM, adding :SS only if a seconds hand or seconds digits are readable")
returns 5:46
